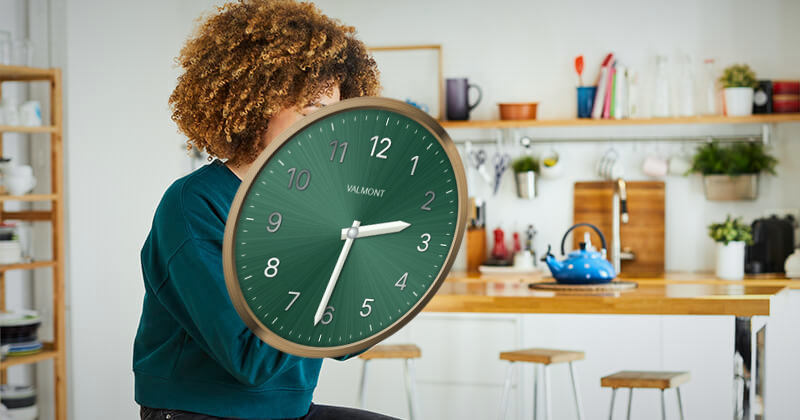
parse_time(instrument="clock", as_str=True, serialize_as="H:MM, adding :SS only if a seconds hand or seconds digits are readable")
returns 2:31
